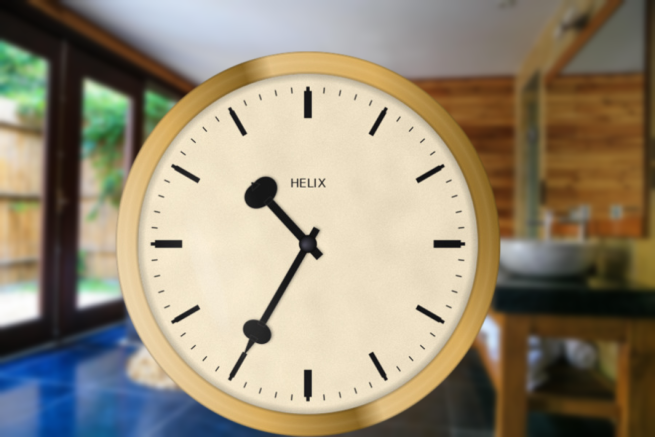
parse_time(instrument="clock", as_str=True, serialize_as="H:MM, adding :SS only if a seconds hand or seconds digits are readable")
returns 10:35
